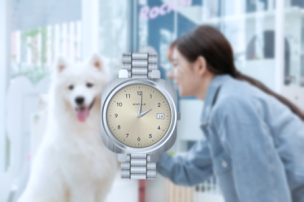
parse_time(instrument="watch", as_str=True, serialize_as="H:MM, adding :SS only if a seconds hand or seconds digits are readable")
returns 2:01
